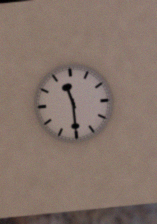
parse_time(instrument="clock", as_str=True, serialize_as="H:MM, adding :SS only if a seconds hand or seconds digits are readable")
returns 11:30
